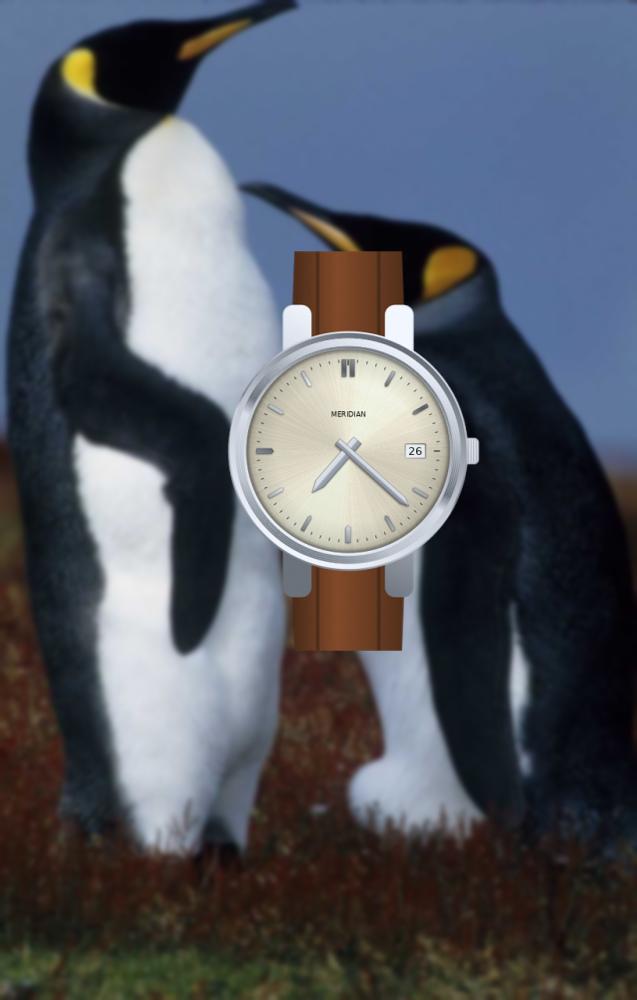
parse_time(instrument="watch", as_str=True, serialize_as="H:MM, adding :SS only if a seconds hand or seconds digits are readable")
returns 7:22
